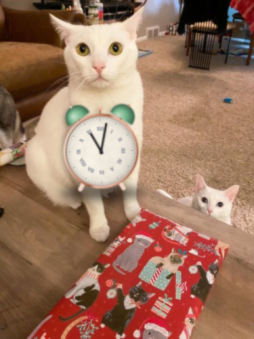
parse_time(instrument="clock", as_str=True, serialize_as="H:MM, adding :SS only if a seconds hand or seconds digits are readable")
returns 11:02
